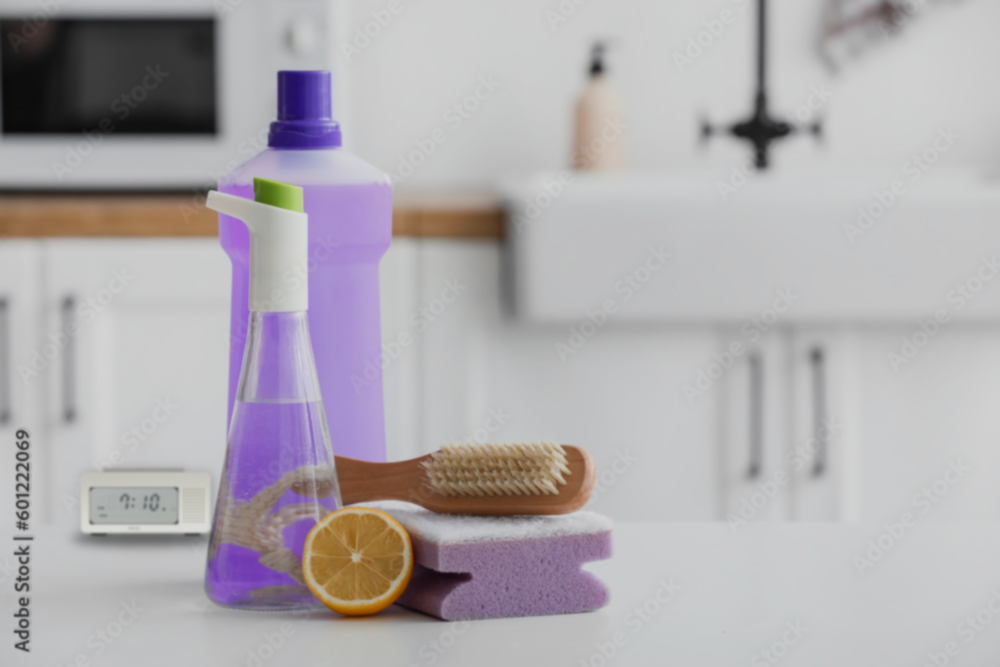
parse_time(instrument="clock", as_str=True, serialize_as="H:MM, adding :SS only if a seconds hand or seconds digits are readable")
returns 7:10
